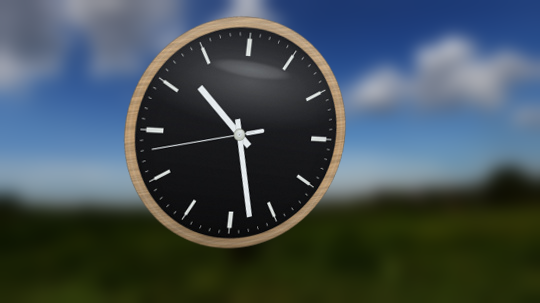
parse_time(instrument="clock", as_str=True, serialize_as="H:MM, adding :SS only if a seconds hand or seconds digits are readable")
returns 10:27:43
